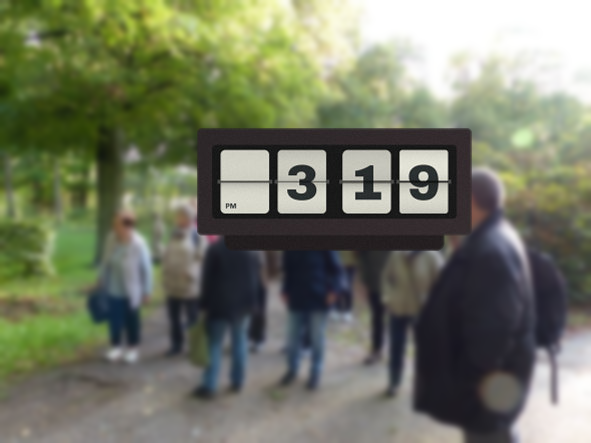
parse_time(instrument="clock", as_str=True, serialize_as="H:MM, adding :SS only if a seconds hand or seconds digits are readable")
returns 3:19
